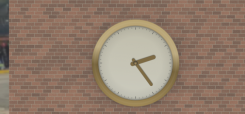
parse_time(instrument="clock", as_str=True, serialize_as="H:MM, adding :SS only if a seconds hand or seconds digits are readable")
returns 2:24
